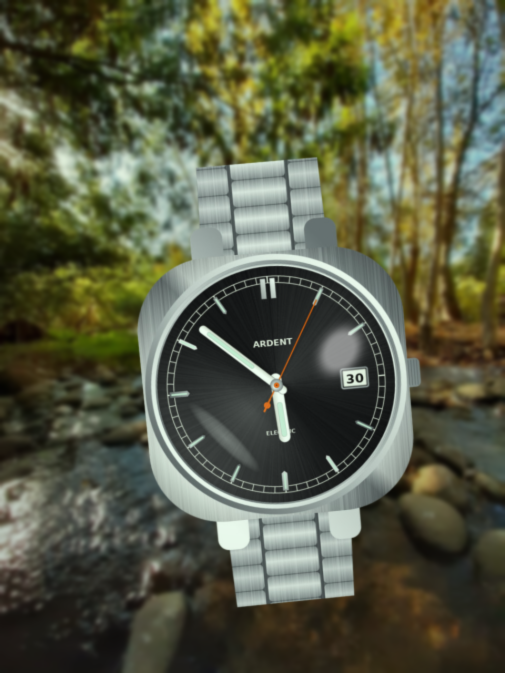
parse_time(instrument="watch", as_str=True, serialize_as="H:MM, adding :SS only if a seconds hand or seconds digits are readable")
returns 5:52:05
